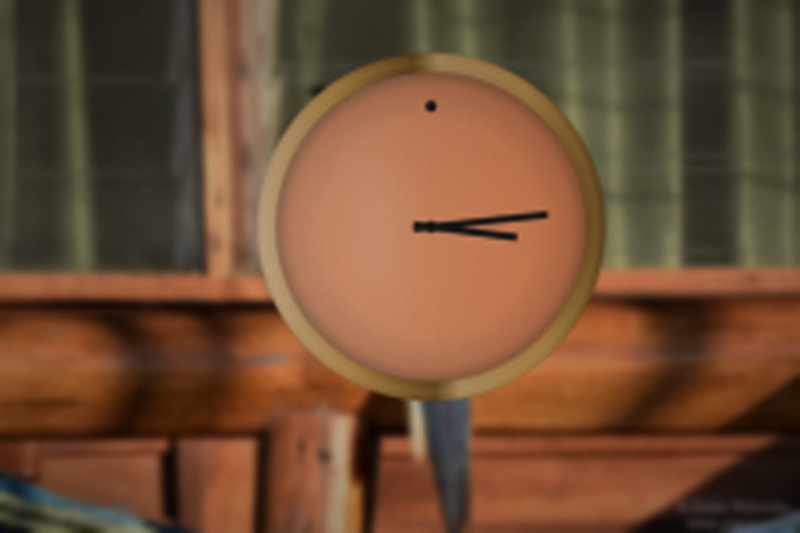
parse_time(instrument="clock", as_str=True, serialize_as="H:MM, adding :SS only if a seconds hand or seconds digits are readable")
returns 3:14
